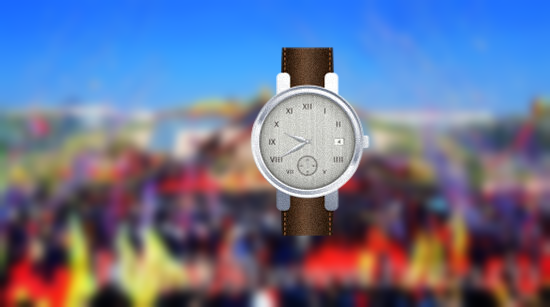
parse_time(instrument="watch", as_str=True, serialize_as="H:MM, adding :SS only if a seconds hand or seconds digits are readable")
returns 9:40
